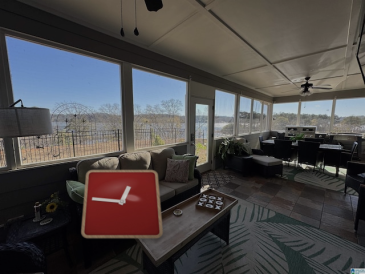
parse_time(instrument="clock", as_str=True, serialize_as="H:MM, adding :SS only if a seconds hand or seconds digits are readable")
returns 12:46
